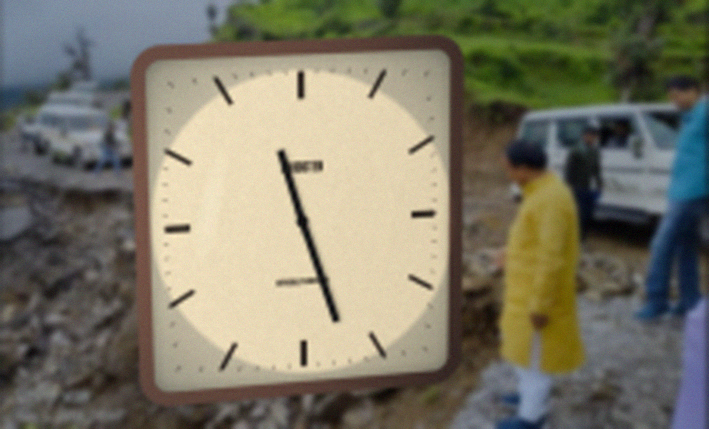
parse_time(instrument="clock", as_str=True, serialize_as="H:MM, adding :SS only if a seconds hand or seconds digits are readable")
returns 11:27
